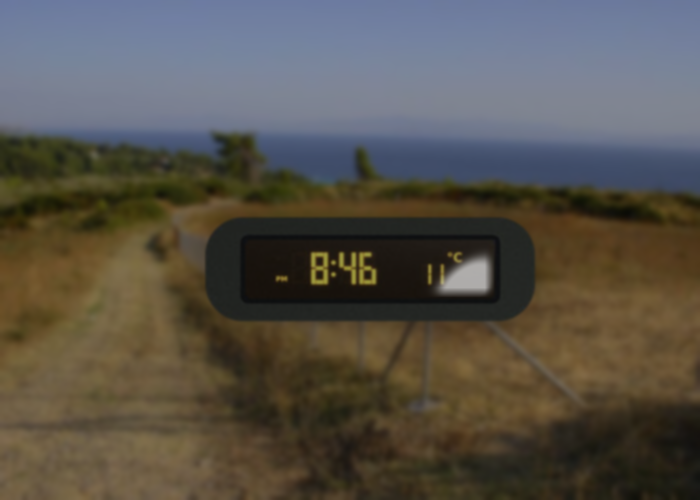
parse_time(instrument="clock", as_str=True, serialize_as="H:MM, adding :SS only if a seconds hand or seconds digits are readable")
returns 8:46
